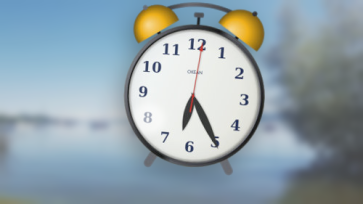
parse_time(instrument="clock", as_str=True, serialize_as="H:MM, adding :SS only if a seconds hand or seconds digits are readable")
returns 6:25:01
